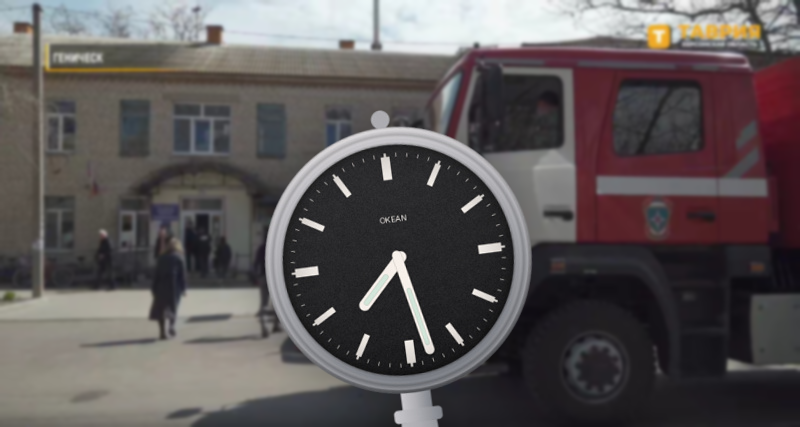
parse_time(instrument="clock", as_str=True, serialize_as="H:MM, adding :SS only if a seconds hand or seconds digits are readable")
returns 7:28
